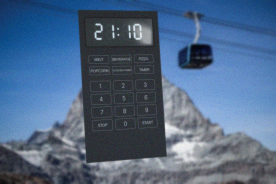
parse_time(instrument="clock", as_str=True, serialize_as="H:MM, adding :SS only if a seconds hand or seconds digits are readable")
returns 21:10
